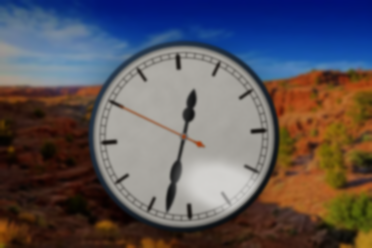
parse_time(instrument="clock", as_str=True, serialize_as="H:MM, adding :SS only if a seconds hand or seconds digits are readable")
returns 12:32:50
